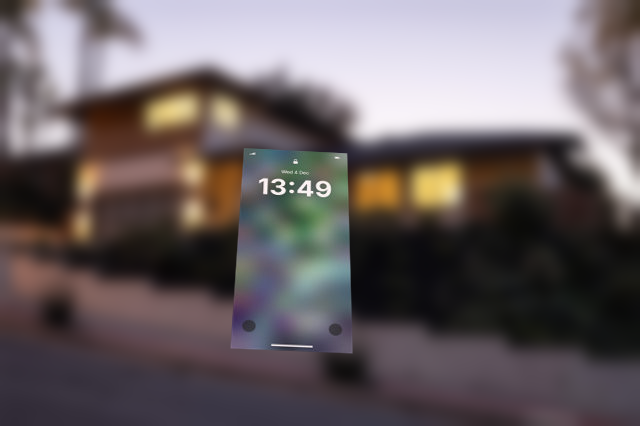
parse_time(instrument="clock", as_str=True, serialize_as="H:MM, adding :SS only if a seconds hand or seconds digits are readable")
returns 13:49
